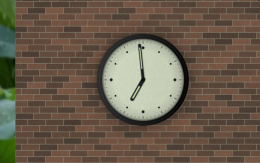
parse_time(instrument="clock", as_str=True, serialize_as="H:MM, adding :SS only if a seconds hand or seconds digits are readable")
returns 6:59
